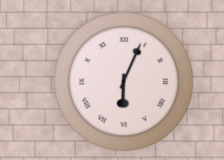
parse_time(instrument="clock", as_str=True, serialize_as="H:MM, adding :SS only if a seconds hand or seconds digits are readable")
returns 6:04
